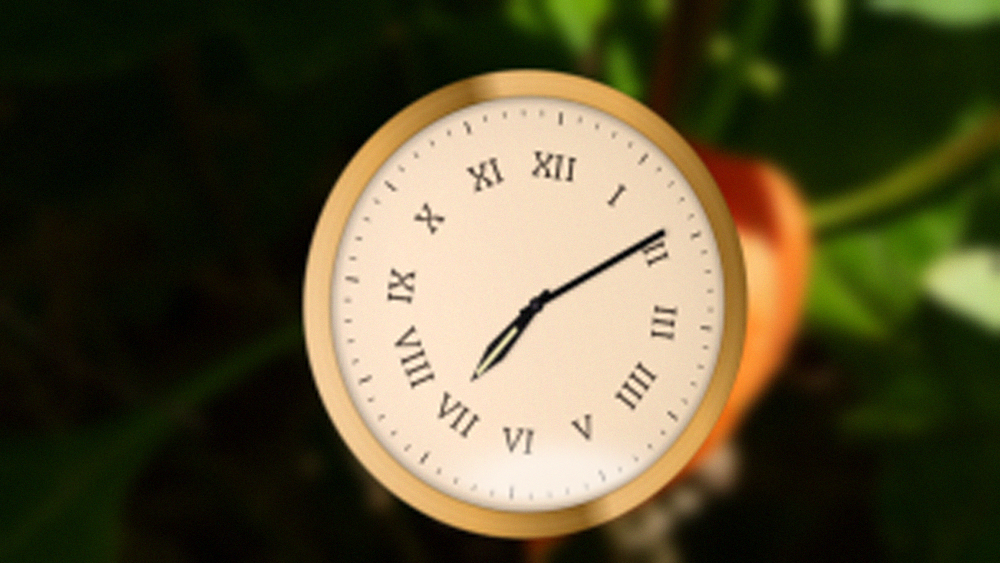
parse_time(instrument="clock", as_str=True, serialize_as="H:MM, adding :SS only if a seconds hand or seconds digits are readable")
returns 7:09
